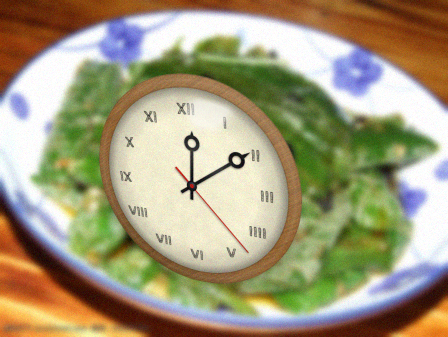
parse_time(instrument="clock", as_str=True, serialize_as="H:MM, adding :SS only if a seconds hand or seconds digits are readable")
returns 12:09:23
